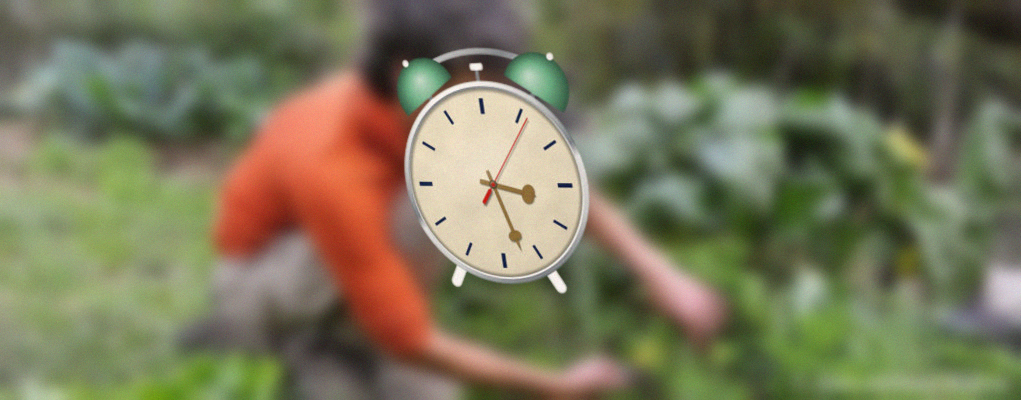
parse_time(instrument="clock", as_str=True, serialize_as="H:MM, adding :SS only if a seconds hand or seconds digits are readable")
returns 3:27:06
